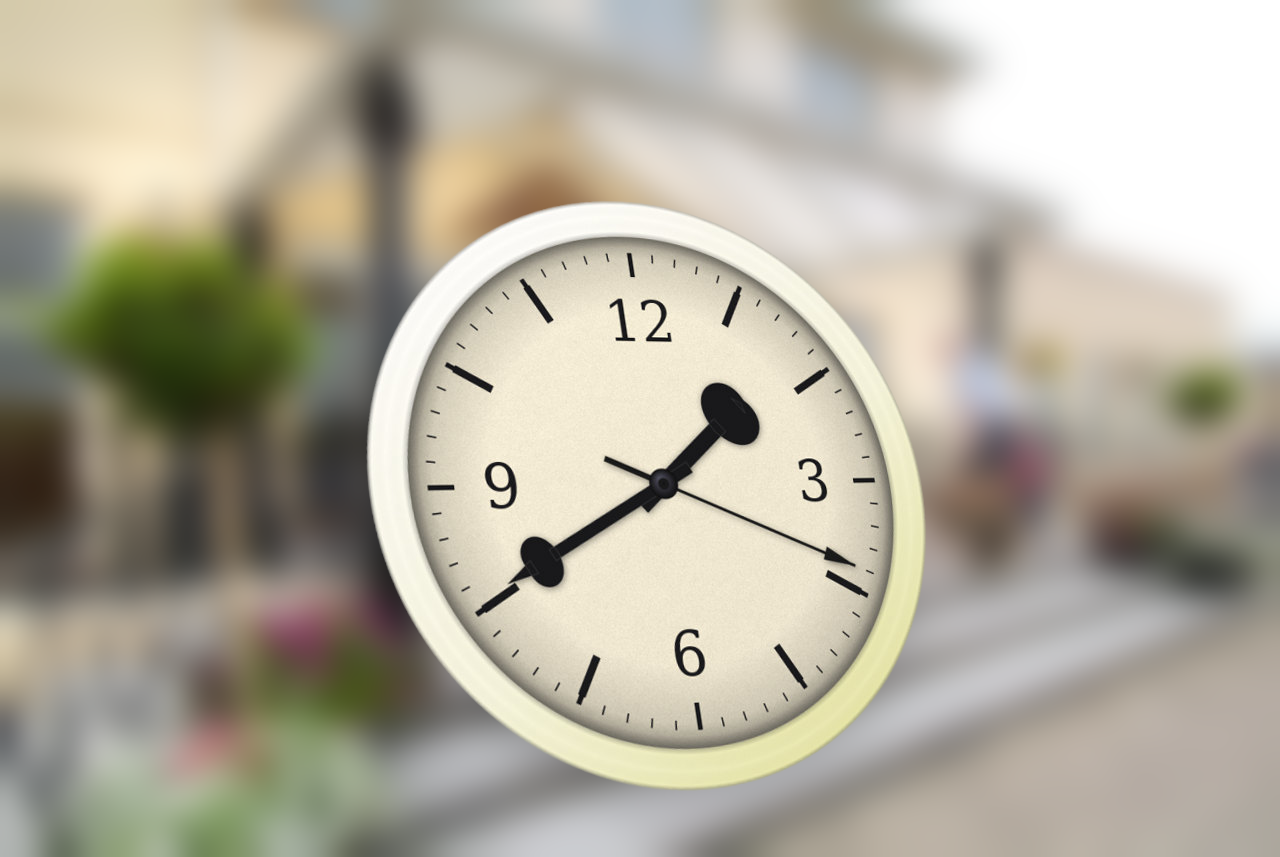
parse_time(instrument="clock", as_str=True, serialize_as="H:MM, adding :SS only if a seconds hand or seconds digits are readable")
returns 1:40:19
